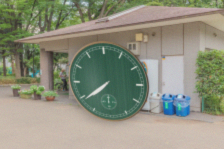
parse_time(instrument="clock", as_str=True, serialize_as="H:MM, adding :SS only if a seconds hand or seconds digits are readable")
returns 7:39
